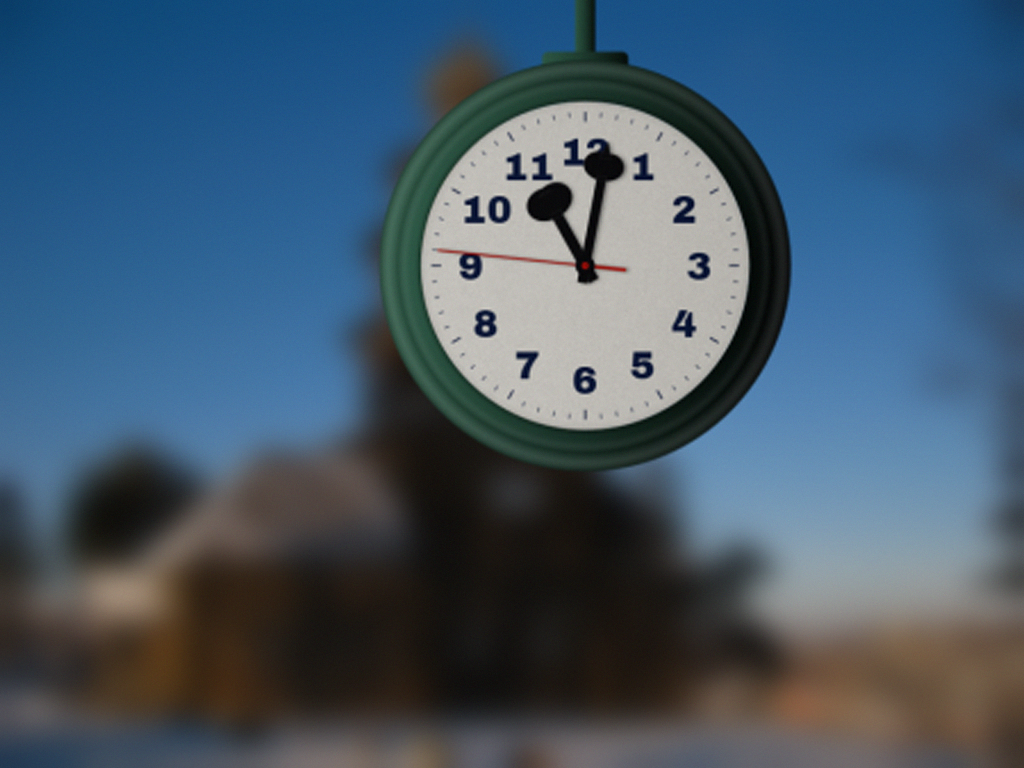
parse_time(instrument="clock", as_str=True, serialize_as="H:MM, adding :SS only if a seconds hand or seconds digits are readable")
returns 11:01:46
